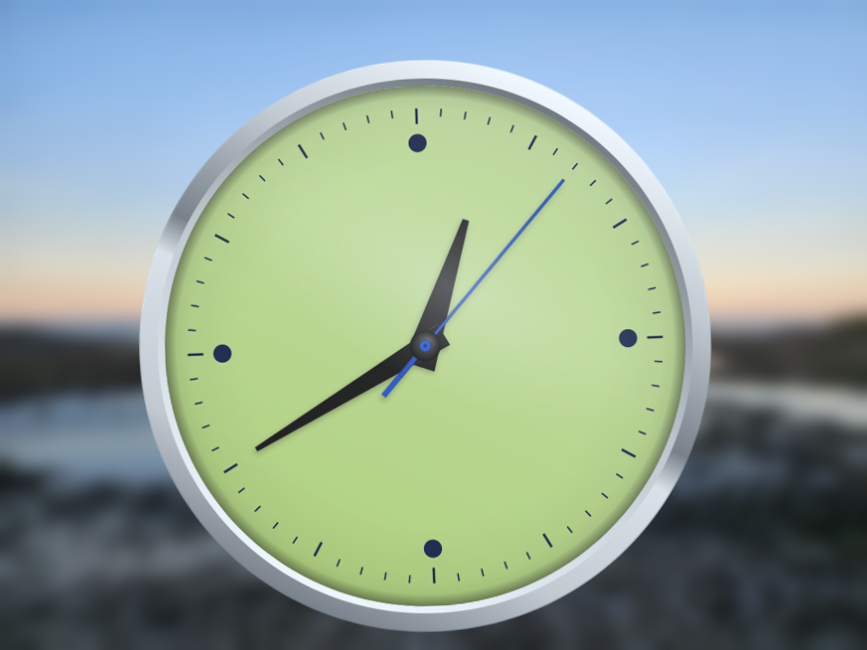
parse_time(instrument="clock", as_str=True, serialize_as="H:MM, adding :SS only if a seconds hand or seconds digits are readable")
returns 12:40:07
